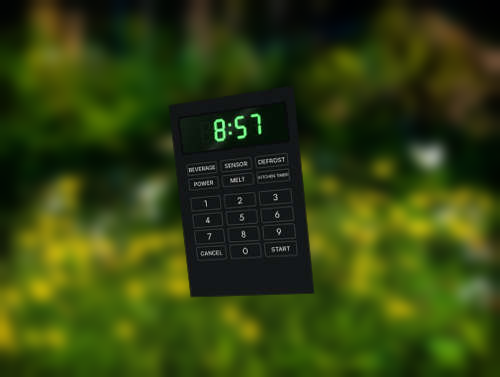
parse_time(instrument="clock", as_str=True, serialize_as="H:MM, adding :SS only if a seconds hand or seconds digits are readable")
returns 8:57
